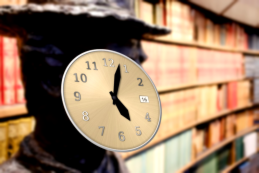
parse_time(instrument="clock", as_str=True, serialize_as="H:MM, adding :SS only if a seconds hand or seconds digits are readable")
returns 5:03
